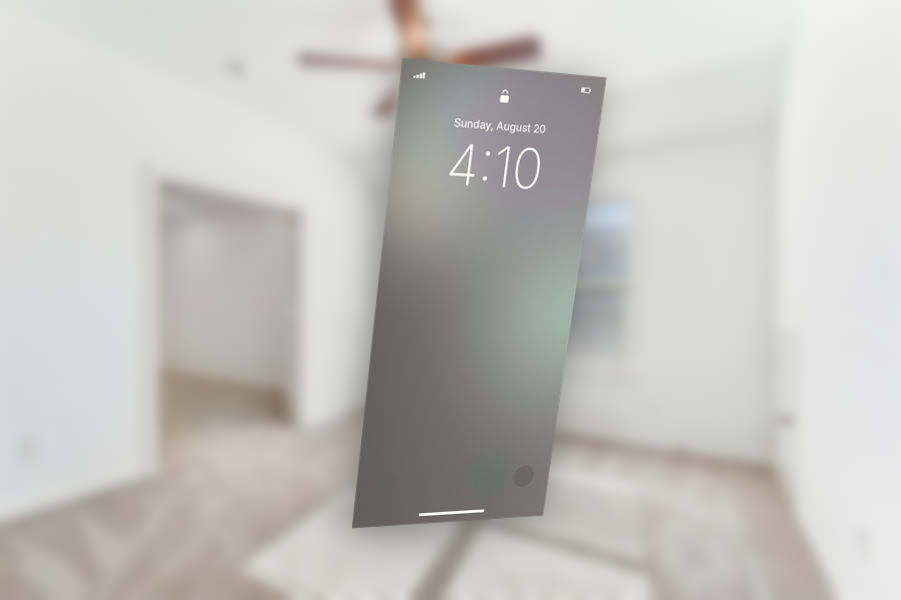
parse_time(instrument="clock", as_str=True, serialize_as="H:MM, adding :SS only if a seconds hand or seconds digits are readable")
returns 4:10
